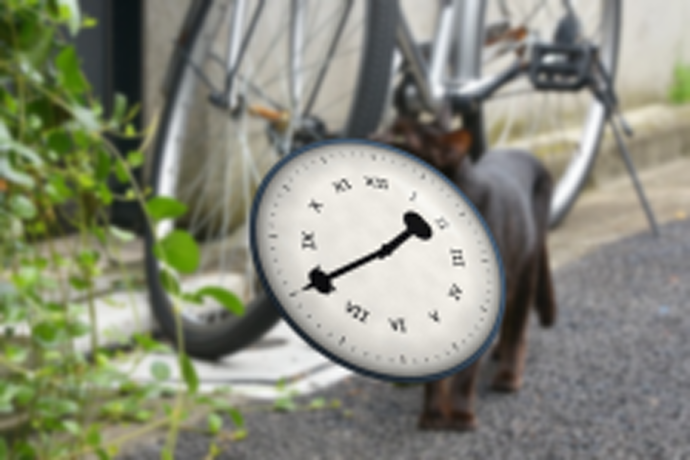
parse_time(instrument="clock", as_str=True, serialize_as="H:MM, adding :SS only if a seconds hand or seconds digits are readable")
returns 1:40
